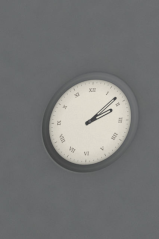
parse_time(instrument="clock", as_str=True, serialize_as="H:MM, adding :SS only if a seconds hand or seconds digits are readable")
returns 2:08
